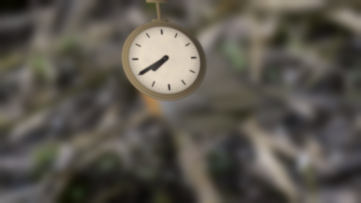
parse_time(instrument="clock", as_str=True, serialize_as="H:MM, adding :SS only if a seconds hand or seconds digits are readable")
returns 7:40
